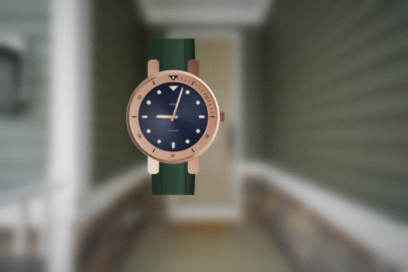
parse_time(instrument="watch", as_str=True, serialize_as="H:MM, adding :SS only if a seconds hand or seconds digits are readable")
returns 9:03
